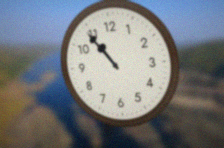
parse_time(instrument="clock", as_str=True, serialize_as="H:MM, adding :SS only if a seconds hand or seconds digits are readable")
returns 10:54
